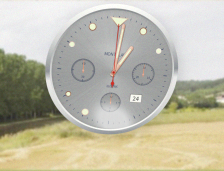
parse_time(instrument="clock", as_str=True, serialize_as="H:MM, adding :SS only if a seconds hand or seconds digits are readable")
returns 1:01
